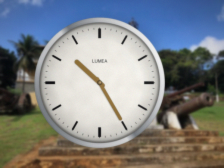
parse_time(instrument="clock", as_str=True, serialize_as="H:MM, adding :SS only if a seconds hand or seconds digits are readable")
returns 10:25
